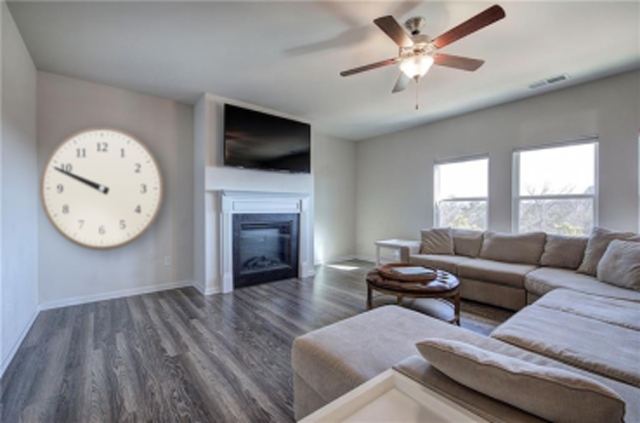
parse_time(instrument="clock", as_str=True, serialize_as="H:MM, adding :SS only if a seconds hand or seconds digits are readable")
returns 9:49
